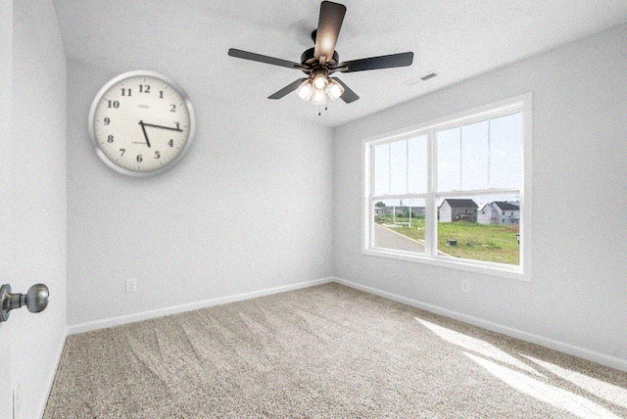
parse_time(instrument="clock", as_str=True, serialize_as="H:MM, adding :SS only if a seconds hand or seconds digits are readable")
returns 5:16
